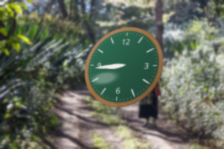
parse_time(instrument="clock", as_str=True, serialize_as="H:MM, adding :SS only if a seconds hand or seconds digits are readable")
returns 8:44
